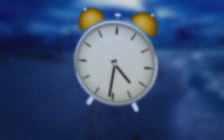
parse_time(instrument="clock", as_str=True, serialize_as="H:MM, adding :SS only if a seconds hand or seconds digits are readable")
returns 4:31
